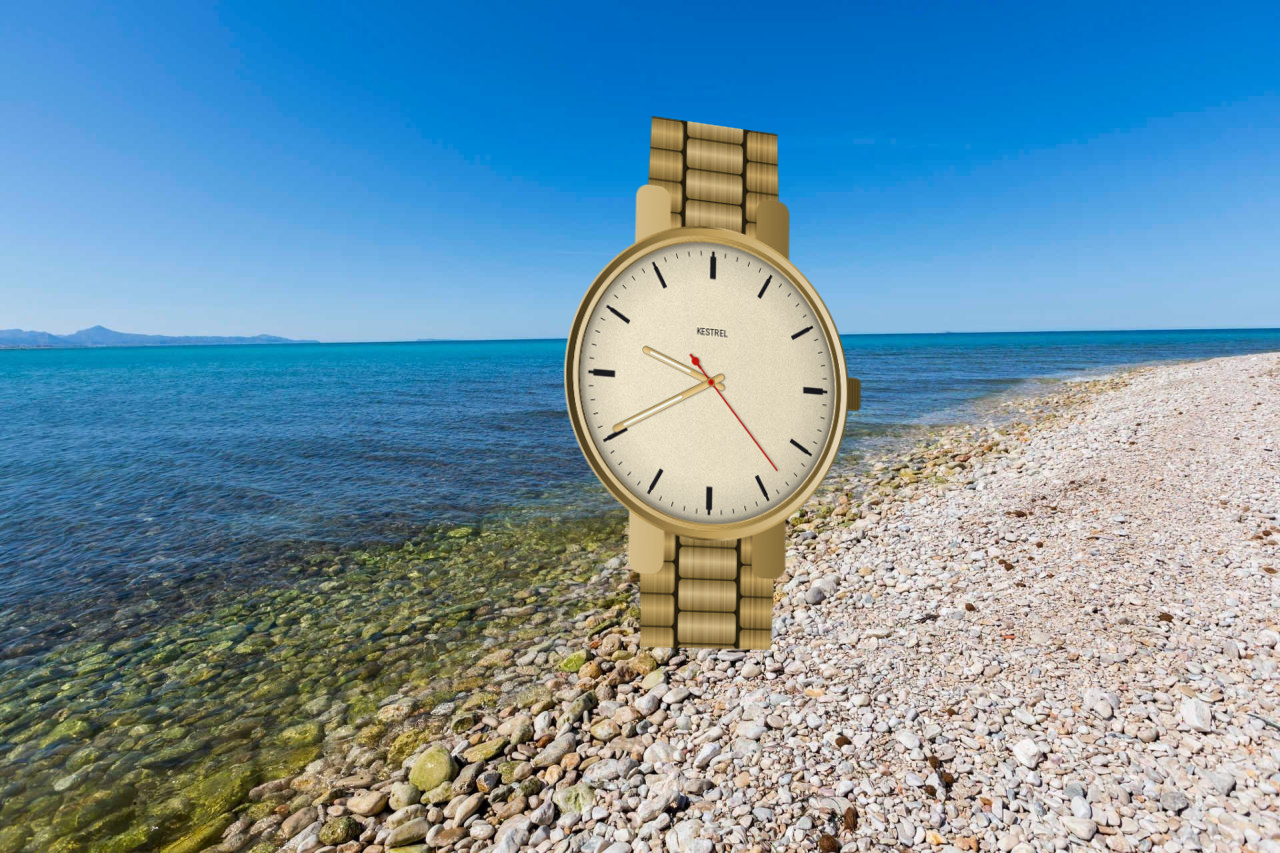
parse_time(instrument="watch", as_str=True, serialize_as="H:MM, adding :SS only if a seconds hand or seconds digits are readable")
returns 9:40:23
